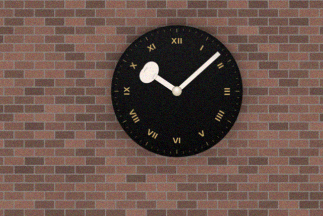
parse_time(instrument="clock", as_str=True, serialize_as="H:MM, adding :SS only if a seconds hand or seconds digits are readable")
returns 10:08
